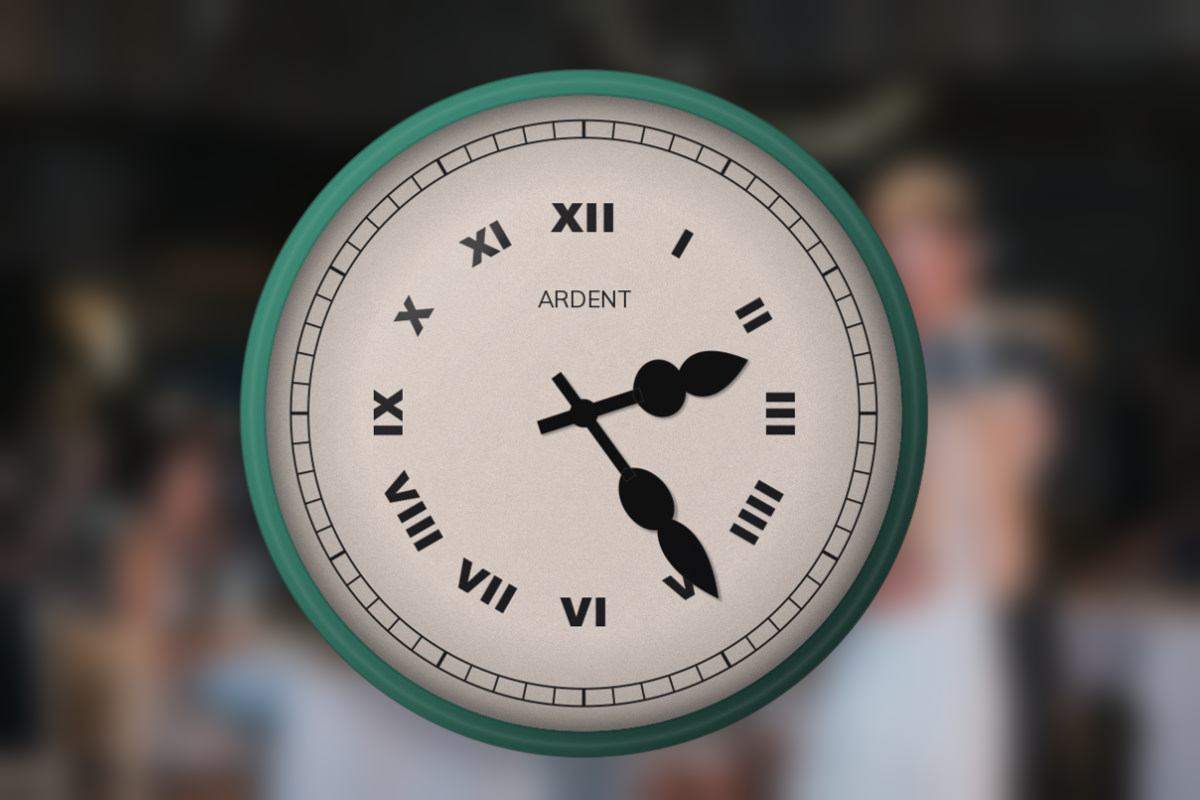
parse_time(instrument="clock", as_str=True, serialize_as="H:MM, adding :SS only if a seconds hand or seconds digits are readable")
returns 2:24
